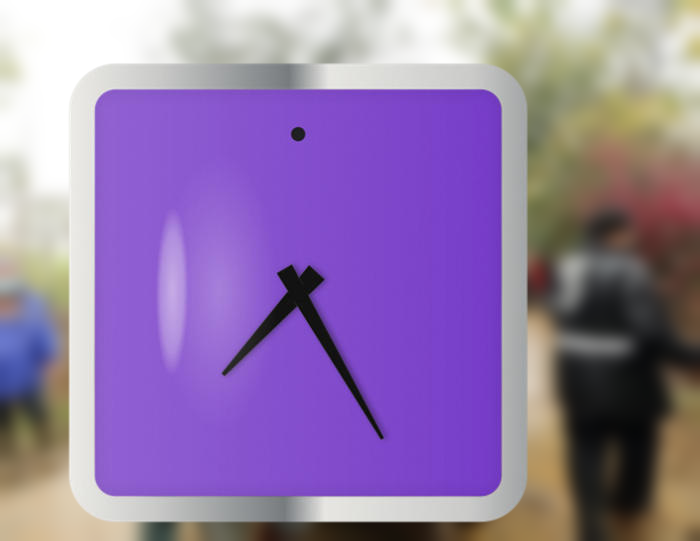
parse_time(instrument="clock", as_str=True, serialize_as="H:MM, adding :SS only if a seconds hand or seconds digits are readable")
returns 7:25
